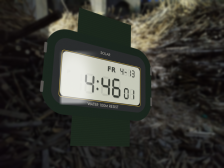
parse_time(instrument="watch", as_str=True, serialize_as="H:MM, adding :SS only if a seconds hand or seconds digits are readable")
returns 4:46:01
